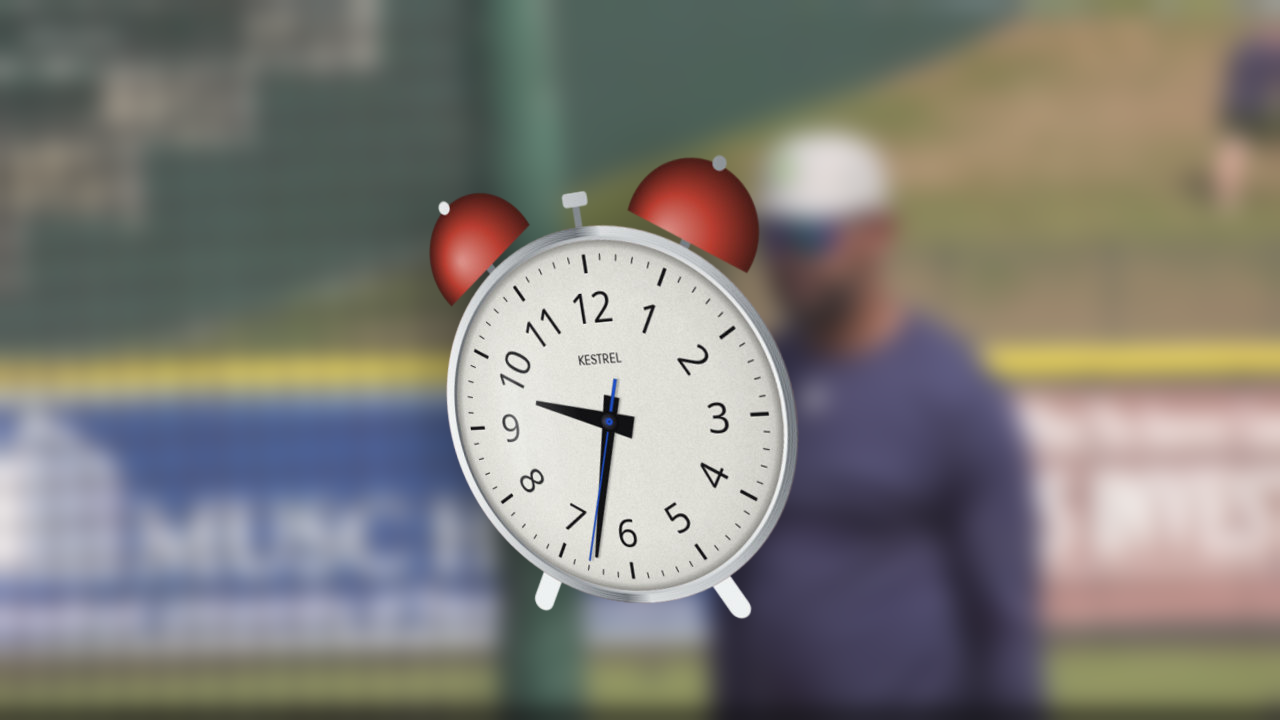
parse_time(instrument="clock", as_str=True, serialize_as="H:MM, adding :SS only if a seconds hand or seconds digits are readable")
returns 9:32:33
